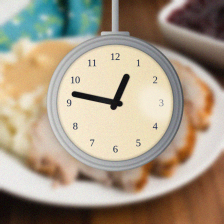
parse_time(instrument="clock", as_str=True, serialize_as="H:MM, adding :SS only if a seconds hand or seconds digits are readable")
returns 12:47
